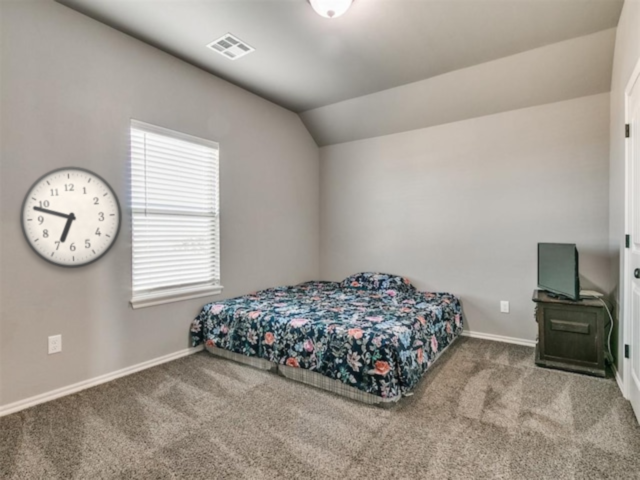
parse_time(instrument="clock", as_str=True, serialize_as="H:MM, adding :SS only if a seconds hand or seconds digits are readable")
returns 6:48
